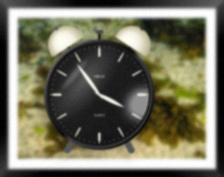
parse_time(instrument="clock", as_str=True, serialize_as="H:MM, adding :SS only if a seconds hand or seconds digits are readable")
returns 3:54
